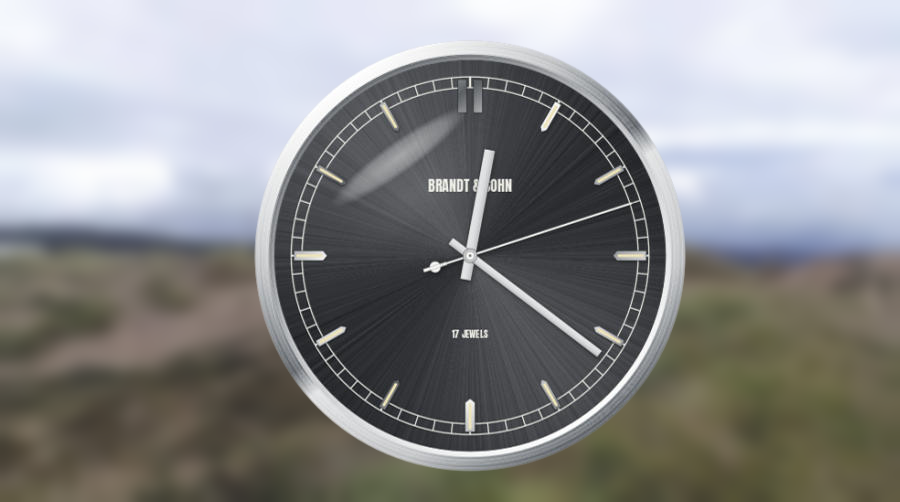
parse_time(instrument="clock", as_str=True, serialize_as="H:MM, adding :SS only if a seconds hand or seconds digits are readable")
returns 12:21:12
